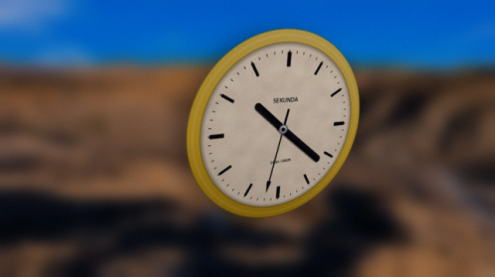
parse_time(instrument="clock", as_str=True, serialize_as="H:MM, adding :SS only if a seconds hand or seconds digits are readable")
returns 10:21:32
